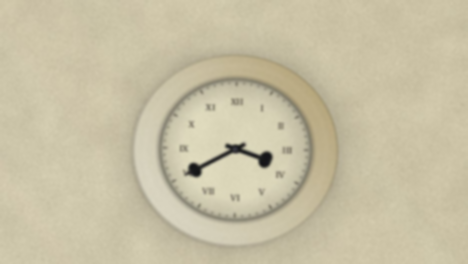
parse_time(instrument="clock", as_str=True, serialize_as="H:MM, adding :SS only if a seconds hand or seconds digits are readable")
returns 3:40
